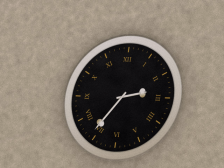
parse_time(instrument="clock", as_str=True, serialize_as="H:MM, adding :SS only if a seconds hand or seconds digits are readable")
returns 2:36
